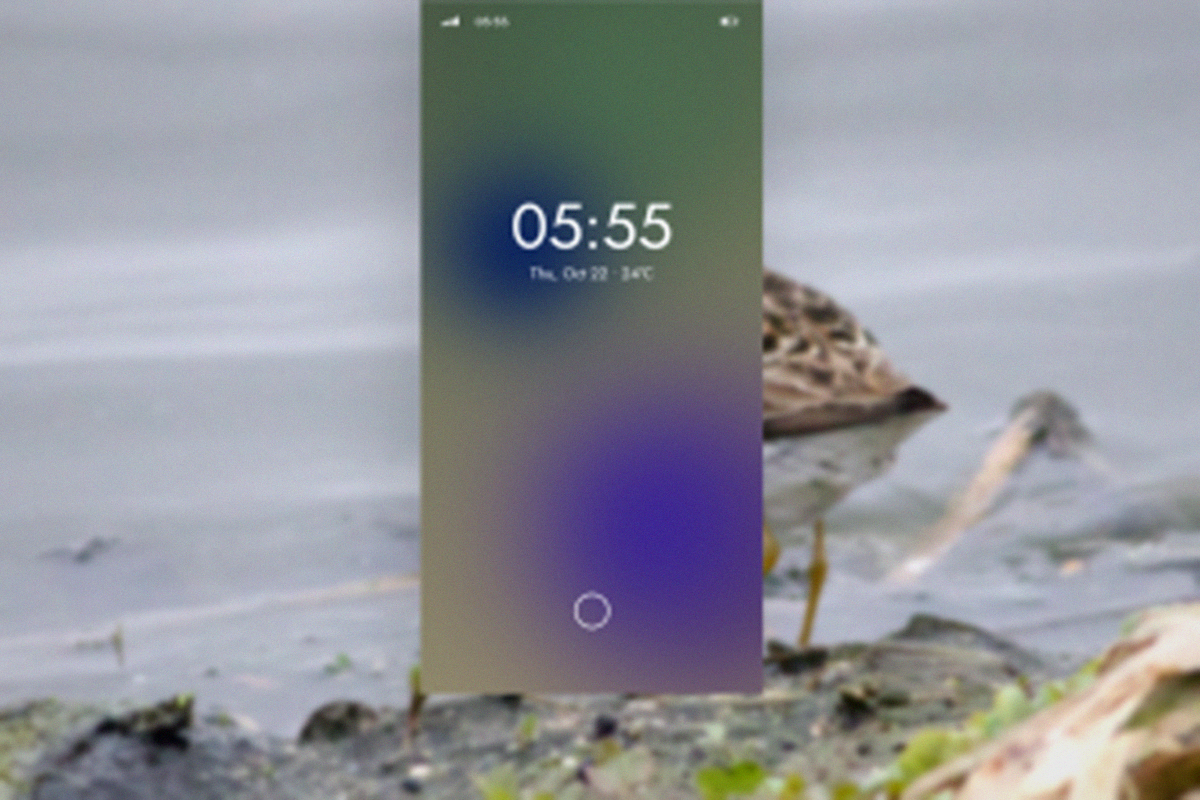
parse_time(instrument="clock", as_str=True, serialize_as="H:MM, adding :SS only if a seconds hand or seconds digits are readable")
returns 5:55
